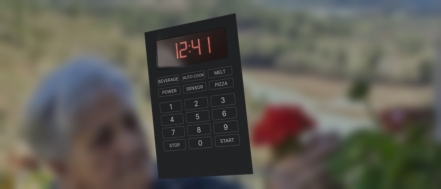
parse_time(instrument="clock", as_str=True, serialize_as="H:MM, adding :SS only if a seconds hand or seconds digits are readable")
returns 12:41
